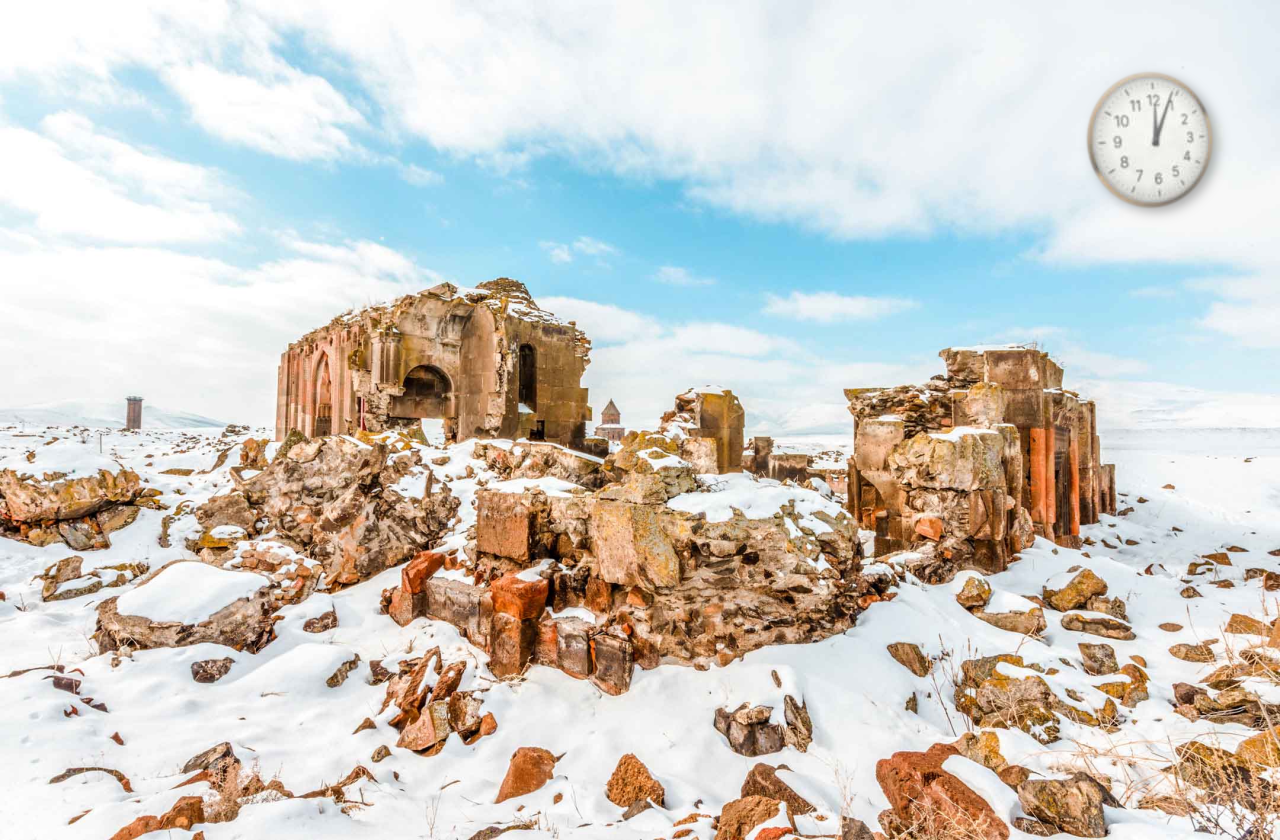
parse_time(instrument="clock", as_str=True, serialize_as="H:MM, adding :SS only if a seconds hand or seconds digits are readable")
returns 12:04
